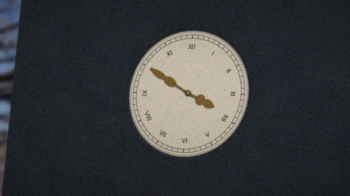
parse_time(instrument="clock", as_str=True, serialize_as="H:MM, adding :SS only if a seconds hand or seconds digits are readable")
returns 3:50
